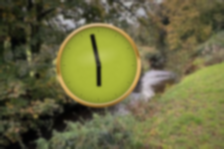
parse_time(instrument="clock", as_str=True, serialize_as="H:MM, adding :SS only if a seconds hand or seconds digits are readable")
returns 5:58
